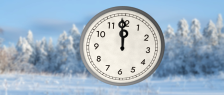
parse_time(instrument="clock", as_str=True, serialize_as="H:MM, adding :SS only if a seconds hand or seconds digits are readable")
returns 11:59
